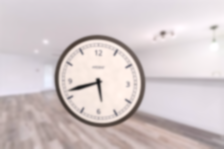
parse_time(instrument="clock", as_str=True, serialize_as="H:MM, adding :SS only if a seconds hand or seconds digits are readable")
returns 5:42
